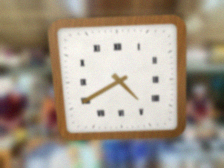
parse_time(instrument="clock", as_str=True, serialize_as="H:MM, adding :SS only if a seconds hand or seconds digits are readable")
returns 4:40
